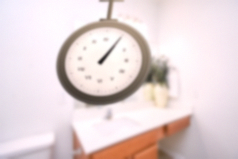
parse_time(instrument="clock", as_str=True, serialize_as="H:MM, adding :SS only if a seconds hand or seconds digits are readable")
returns 1:05
